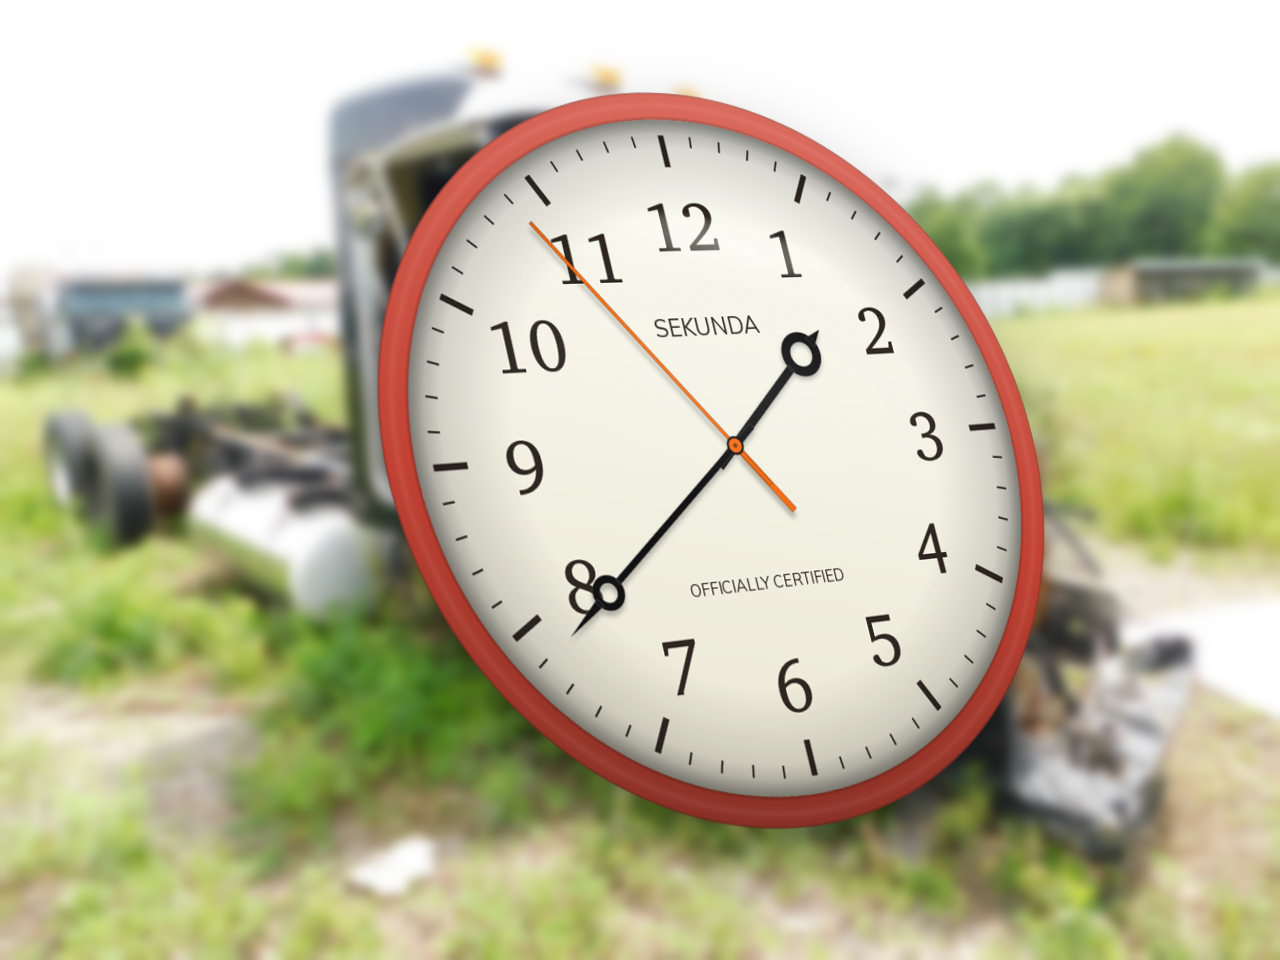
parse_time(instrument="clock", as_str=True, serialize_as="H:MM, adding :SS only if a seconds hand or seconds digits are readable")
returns 1:38:54
